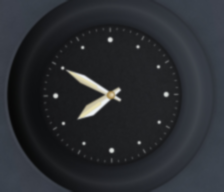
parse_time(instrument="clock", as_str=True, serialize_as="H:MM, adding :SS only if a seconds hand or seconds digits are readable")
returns 7:50
